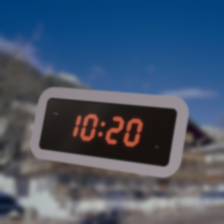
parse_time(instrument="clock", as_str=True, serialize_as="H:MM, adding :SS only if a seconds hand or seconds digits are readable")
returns 10:20
